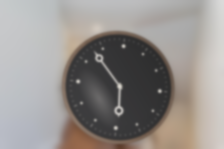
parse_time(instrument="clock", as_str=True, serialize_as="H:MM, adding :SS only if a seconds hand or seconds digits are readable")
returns 5:53
